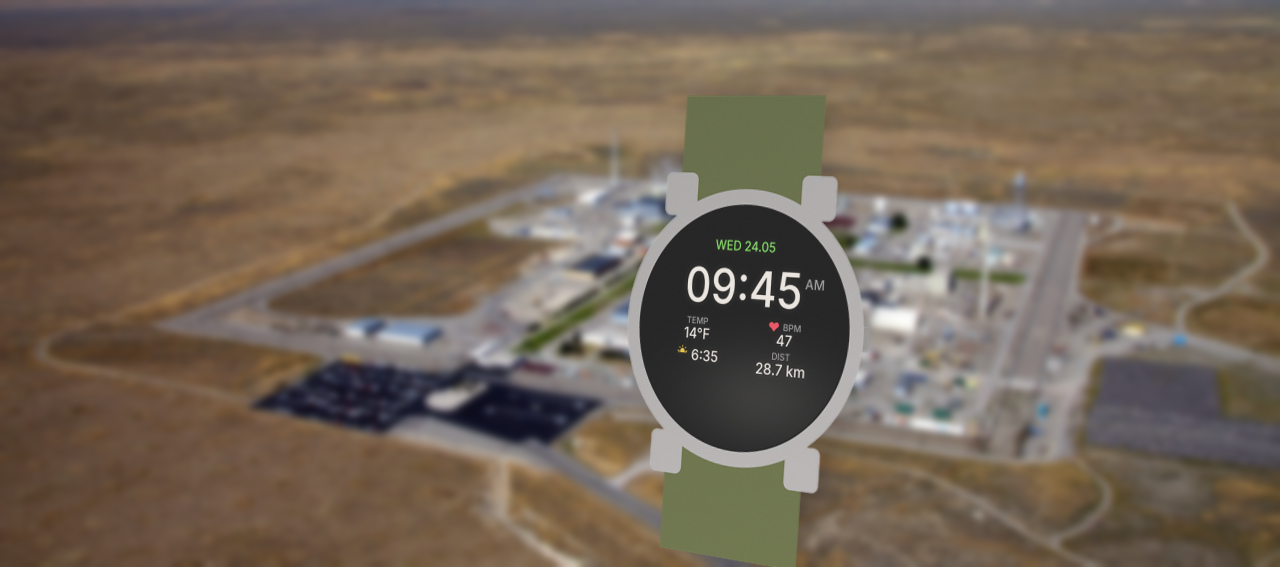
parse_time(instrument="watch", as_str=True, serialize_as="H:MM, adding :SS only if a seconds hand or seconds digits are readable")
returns 9:45
